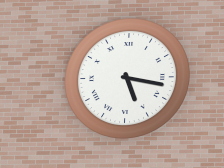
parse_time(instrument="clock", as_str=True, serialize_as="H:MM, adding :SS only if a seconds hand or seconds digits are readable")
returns 5:17
